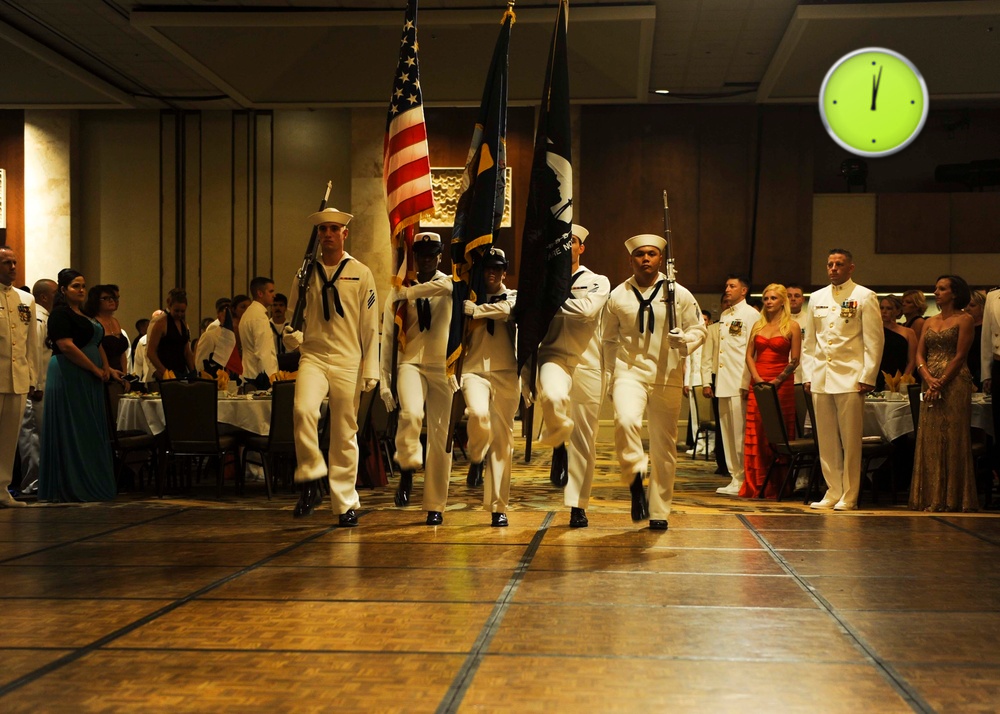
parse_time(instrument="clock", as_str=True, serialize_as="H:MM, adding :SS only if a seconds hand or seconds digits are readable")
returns 12:02
